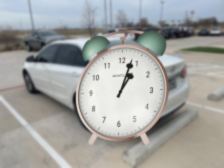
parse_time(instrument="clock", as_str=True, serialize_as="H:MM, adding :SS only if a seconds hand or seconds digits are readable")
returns 1:03
